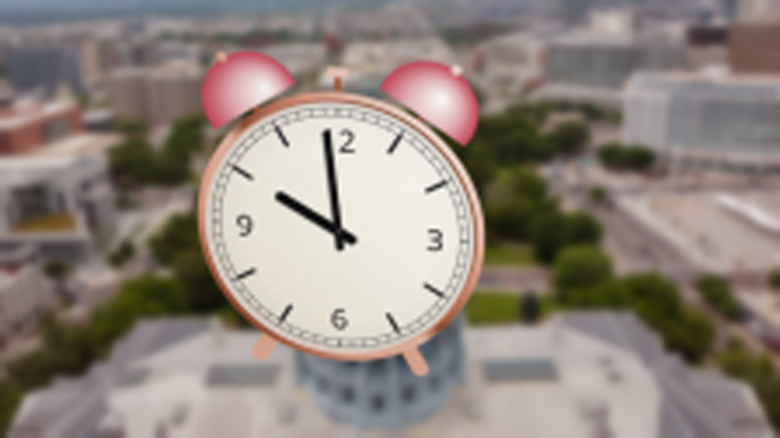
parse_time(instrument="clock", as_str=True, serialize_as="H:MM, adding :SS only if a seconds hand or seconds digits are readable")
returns 9:59
